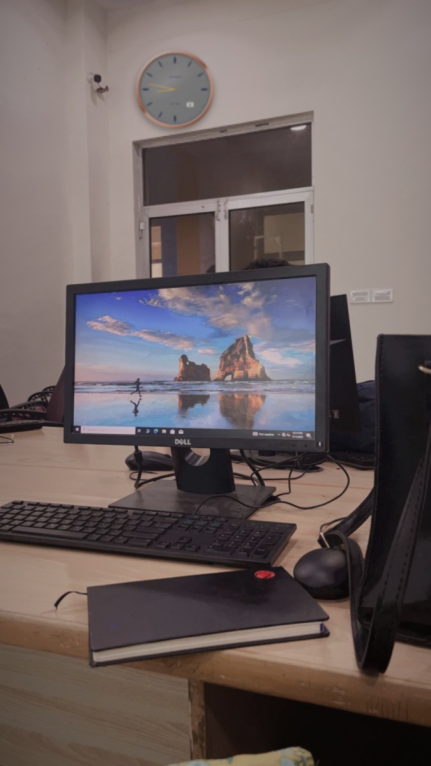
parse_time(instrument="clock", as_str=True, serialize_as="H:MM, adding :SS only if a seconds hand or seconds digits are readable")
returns 8:47
